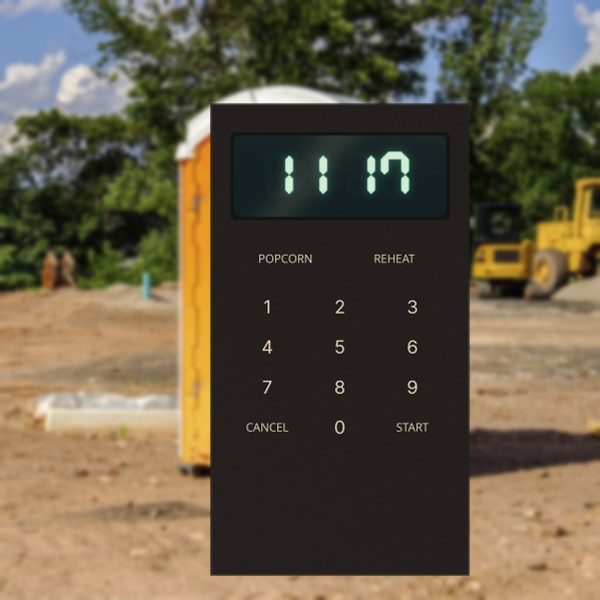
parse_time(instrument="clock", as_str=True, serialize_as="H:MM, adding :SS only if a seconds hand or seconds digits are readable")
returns 11:17
